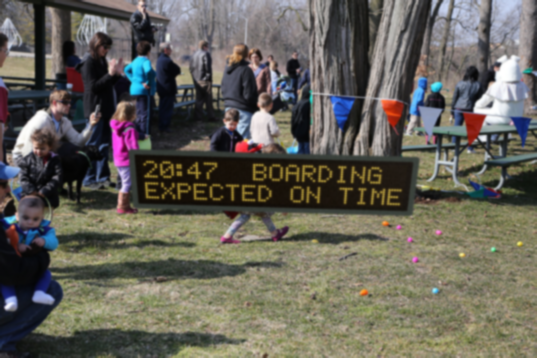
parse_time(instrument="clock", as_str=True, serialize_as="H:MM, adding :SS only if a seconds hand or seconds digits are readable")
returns 20:47
